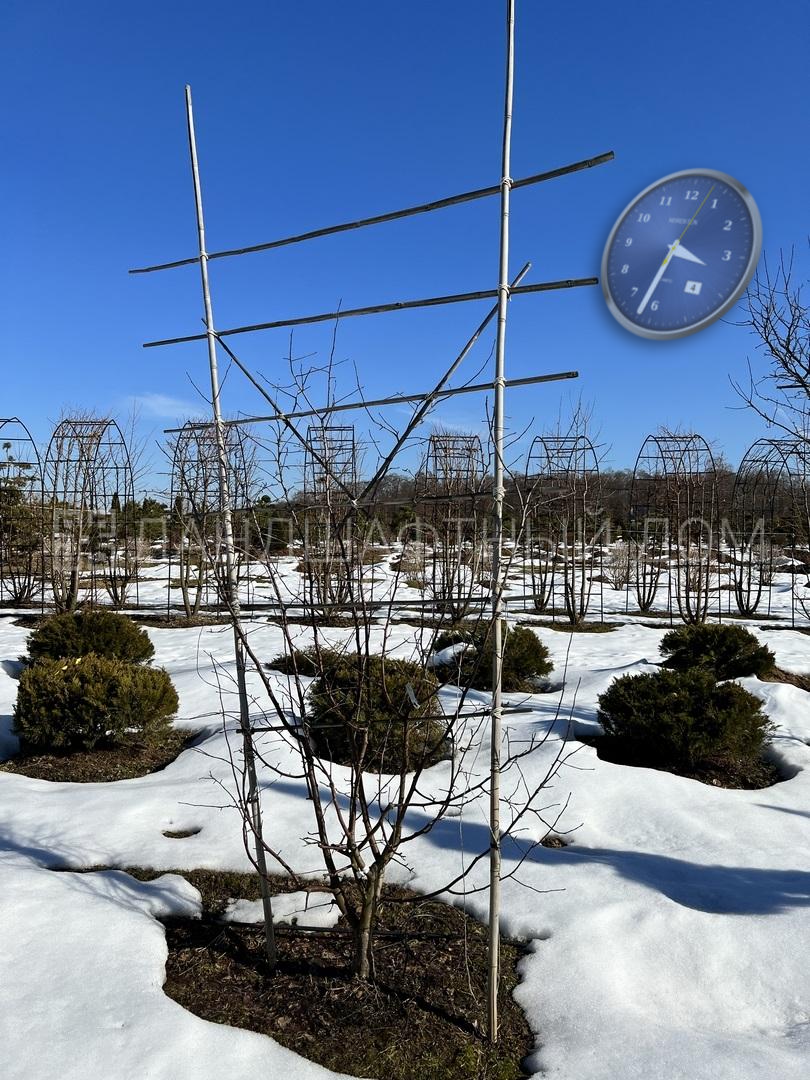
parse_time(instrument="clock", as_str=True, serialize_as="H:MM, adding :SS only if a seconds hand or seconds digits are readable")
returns 3:32:03
